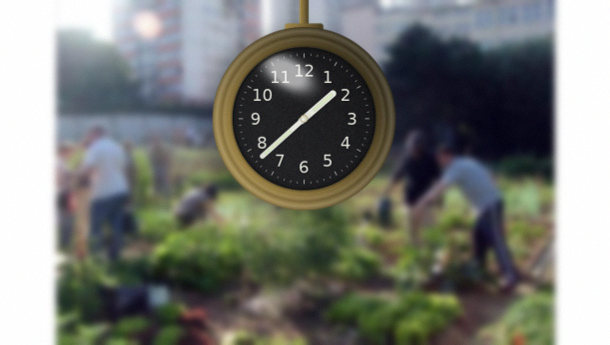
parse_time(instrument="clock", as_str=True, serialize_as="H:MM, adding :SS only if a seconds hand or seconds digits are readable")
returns 1:38
